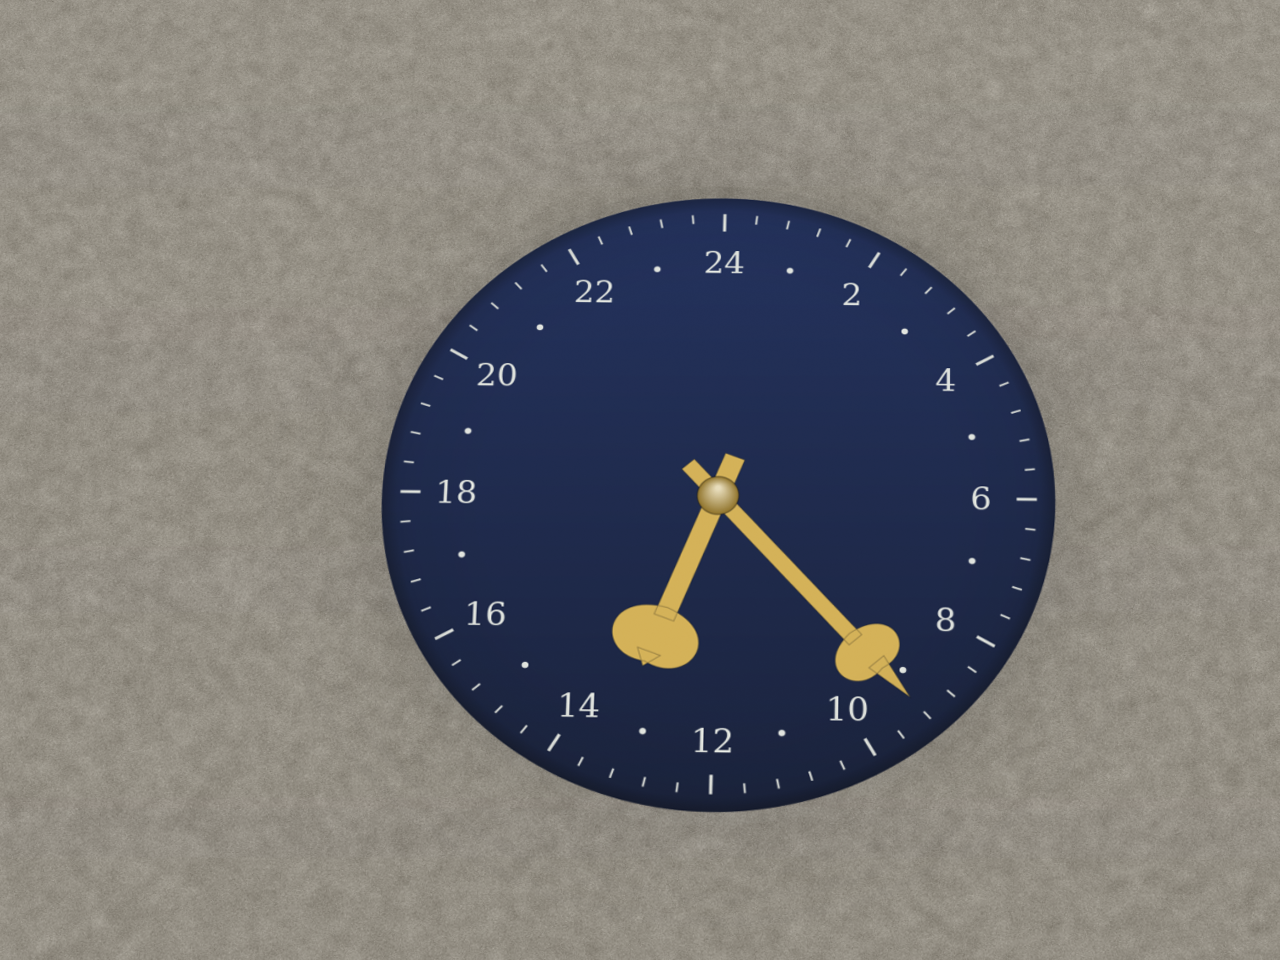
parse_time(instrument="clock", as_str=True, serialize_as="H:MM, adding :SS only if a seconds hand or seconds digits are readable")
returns 13:23
